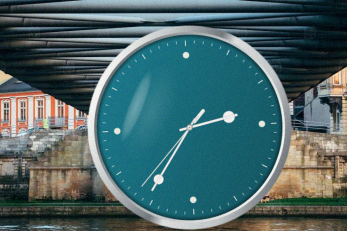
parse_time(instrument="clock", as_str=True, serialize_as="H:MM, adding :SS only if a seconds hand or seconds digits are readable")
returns 2:35:37
